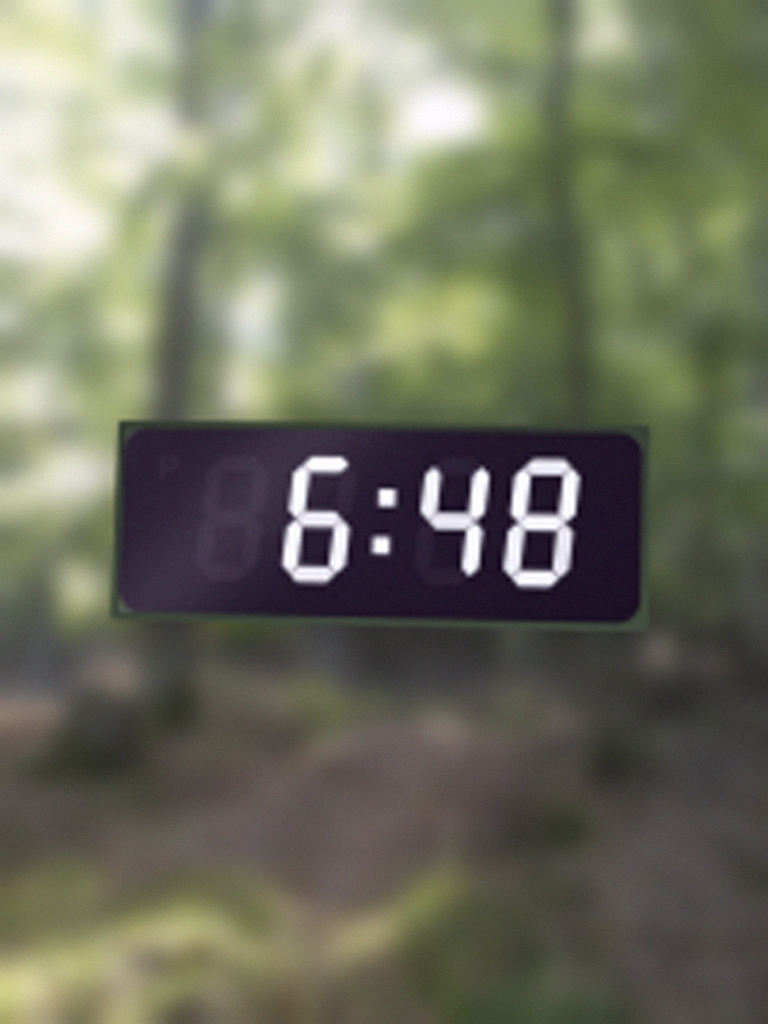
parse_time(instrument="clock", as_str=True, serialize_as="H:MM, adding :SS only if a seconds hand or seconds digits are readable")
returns 6:48
